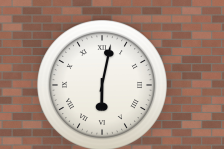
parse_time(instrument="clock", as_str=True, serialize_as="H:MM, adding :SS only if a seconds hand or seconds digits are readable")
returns 6:02
